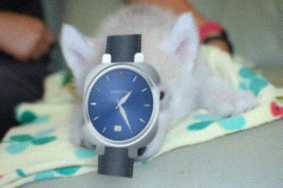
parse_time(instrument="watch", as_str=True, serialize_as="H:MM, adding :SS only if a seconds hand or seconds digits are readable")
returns 1:25
